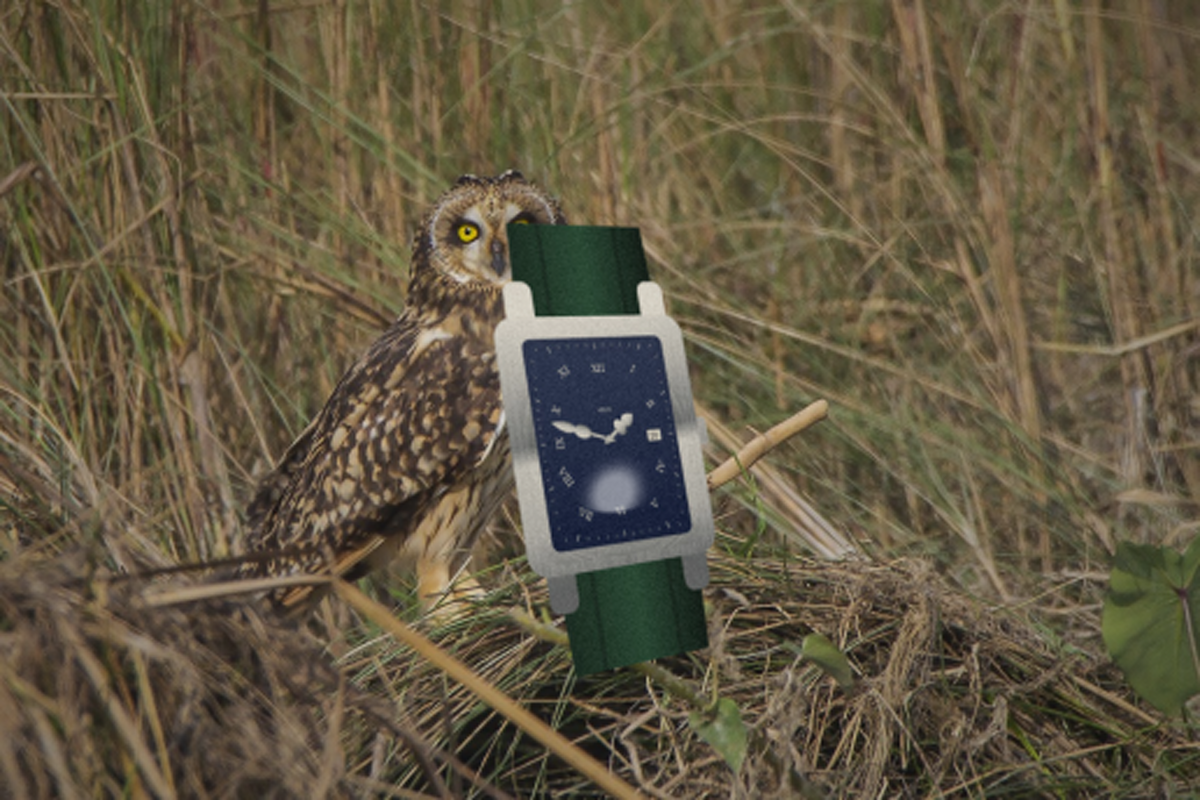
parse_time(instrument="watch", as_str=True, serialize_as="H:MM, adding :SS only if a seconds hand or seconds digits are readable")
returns 1:48
